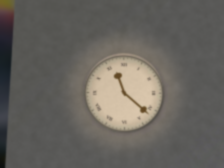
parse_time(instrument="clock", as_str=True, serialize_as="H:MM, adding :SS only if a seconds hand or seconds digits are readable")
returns 11:22
